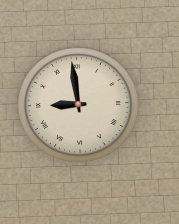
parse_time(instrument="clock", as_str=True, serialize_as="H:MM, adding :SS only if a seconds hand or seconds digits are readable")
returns 8:59
